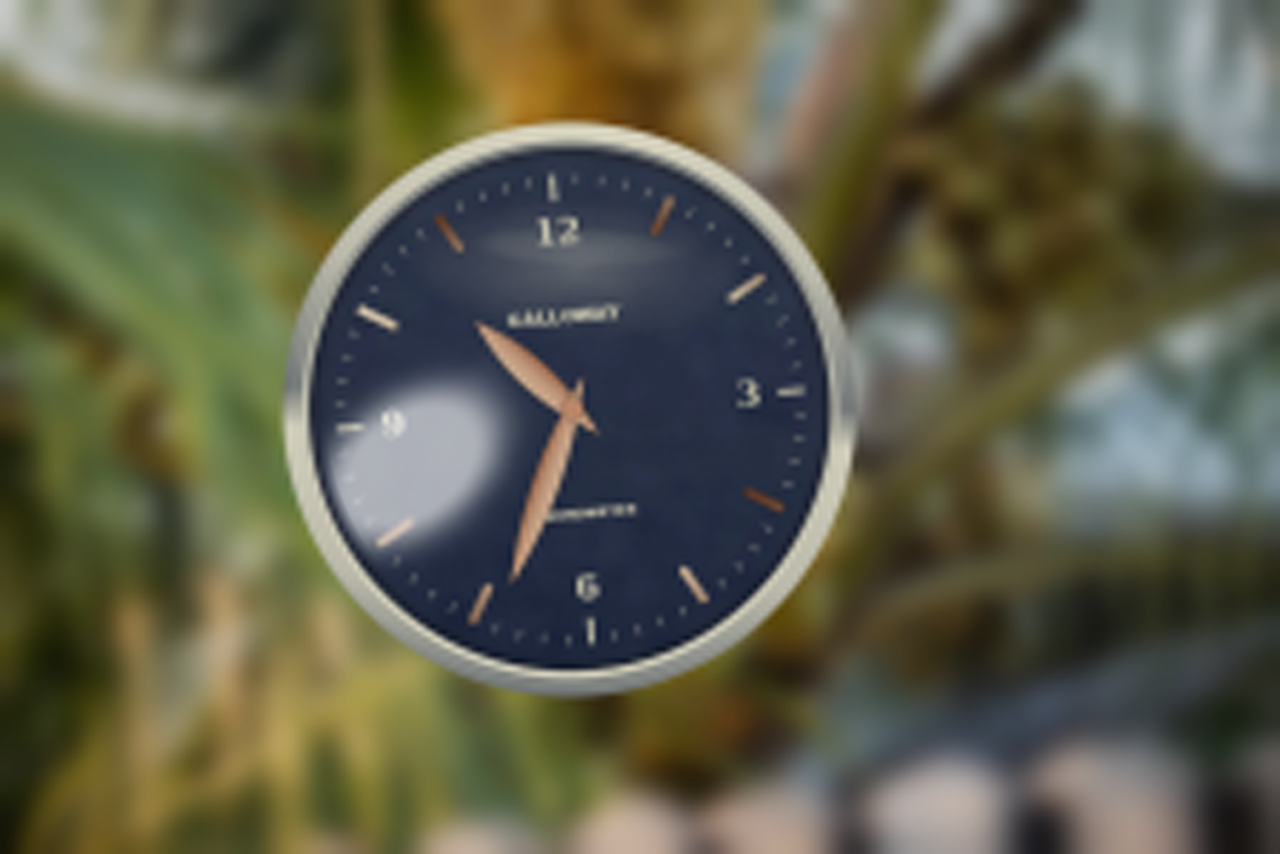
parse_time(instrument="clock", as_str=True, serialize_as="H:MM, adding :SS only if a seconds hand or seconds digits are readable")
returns 10:34
